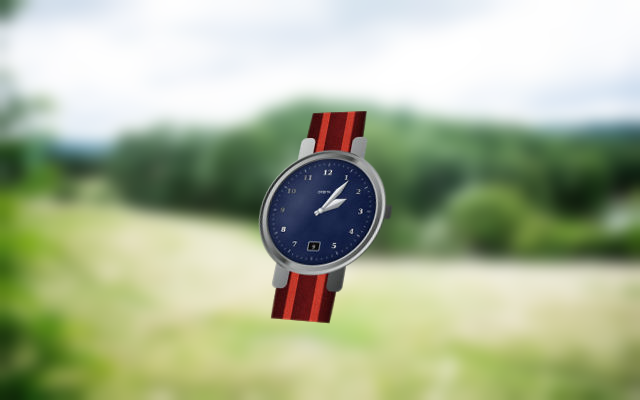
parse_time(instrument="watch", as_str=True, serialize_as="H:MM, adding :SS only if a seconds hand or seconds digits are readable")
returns 2:06
